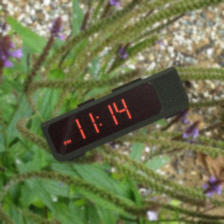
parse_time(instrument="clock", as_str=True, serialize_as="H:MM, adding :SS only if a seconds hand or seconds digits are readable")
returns 11:14
